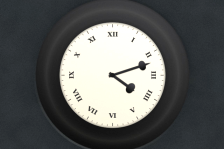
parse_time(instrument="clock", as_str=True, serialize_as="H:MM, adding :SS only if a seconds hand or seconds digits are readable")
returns 4:12
